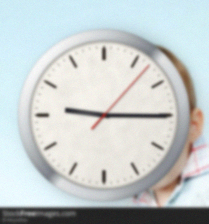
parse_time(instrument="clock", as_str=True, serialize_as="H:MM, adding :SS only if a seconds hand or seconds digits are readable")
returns 9:15:07
